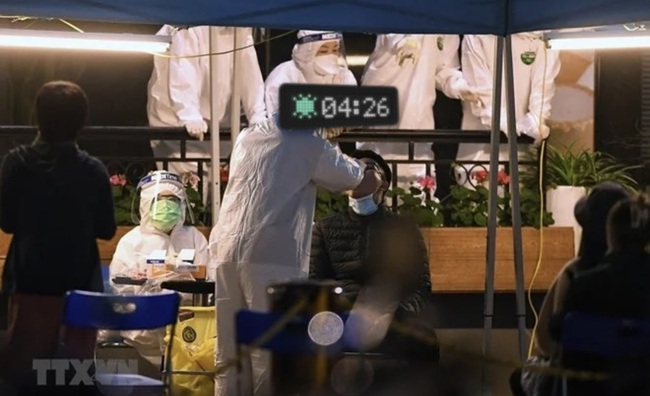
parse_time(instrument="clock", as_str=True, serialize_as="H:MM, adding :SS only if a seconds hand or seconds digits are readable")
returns 4:26
